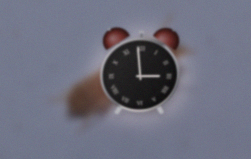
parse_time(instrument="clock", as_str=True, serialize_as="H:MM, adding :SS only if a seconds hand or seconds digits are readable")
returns 2:59
